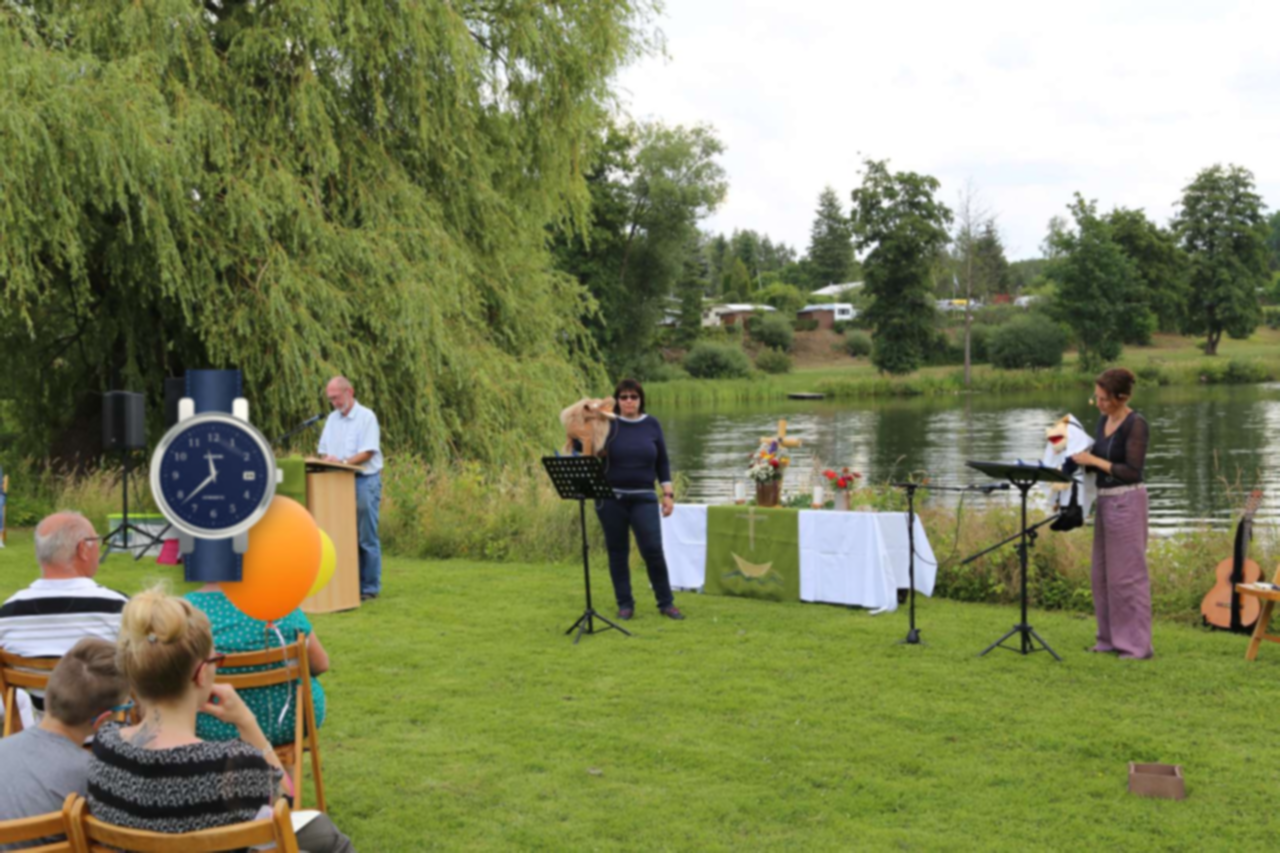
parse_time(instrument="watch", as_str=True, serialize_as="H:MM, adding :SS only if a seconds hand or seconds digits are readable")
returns 11:38
